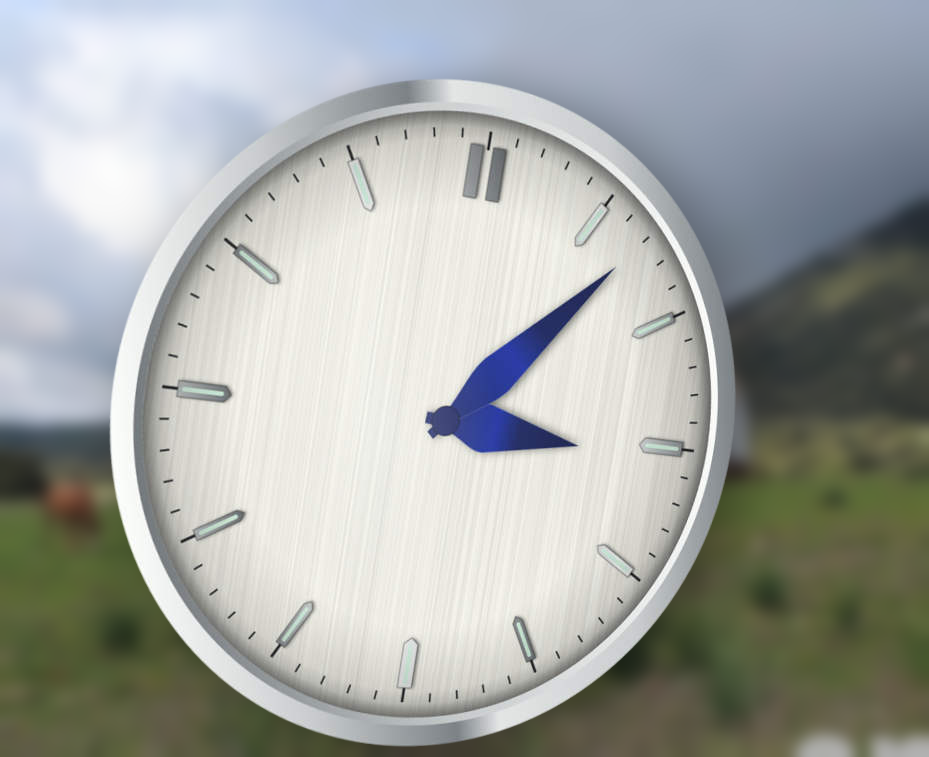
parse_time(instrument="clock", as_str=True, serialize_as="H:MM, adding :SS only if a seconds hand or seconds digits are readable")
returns 3:07
